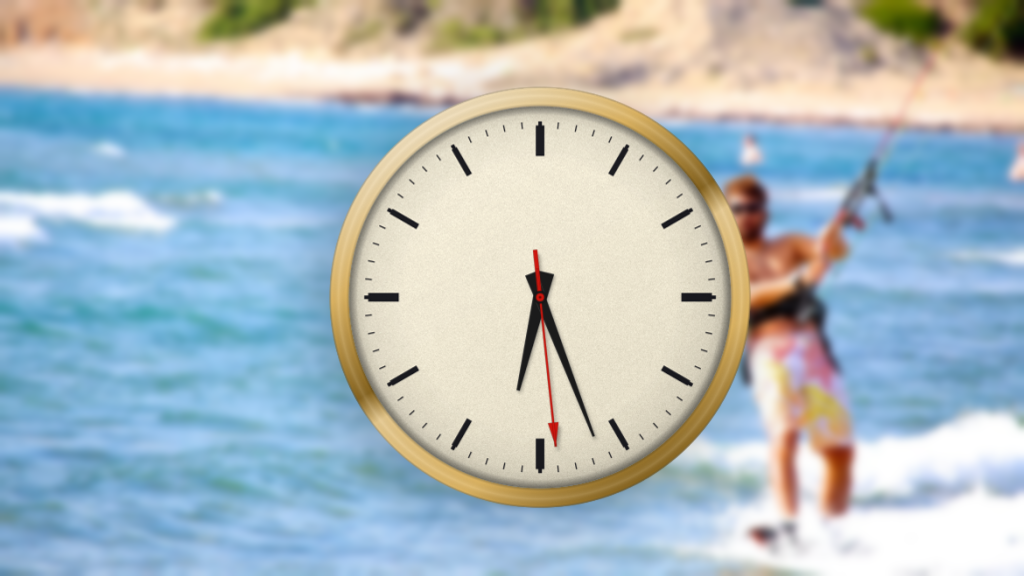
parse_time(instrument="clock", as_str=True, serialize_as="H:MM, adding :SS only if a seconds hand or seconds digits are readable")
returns 6:26:29
